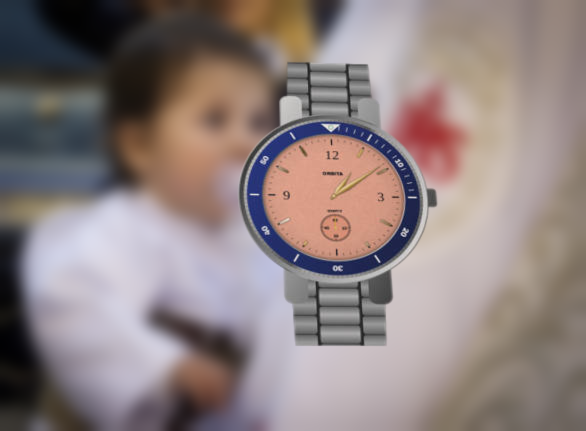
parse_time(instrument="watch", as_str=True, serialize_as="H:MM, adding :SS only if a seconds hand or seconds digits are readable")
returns 1:09
